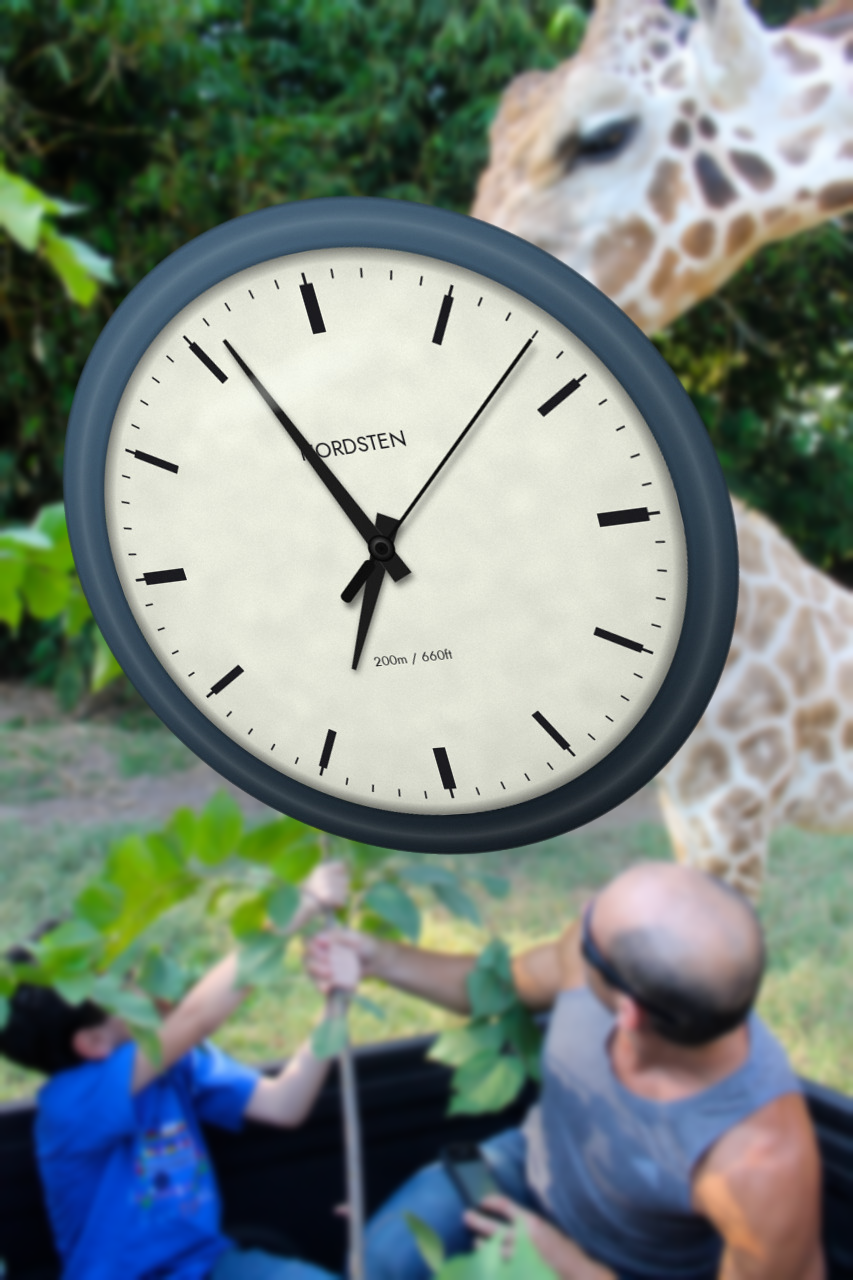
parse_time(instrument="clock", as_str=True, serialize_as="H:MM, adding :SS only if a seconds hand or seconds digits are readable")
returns 6:56:08
